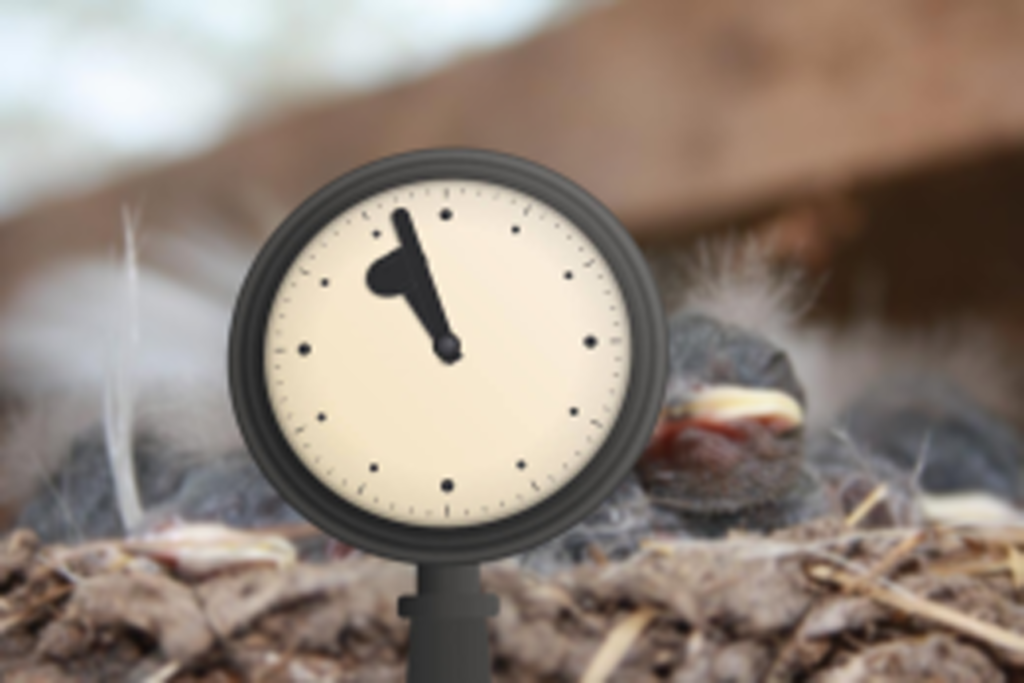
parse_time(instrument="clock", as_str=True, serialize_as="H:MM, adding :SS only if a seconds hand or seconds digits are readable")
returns 10:57
